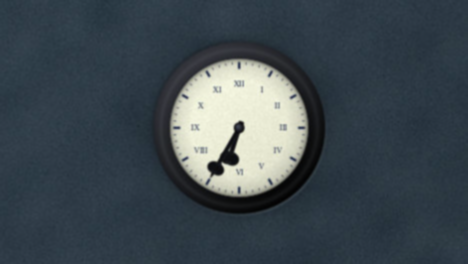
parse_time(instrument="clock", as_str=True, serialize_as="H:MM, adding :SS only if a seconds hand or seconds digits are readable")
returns 6:35
